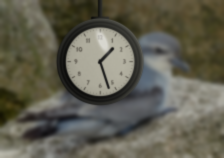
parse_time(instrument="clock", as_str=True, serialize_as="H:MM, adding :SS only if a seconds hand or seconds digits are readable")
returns 1:27
